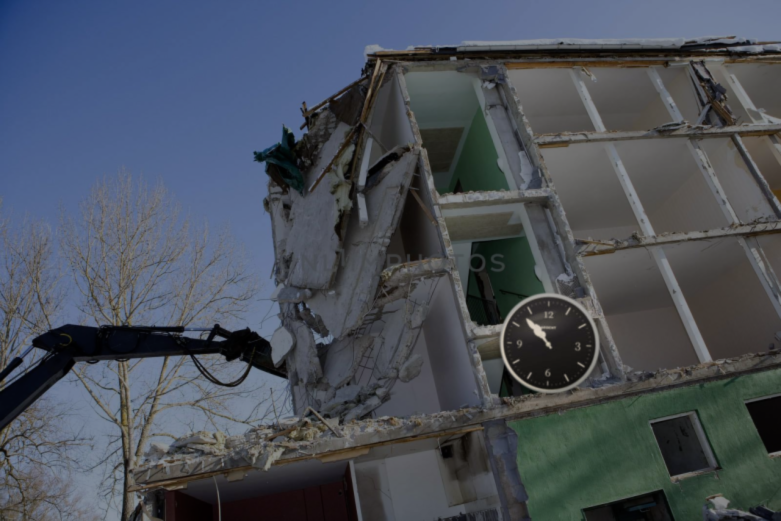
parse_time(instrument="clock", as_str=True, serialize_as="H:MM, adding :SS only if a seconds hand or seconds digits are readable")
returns 10:53
